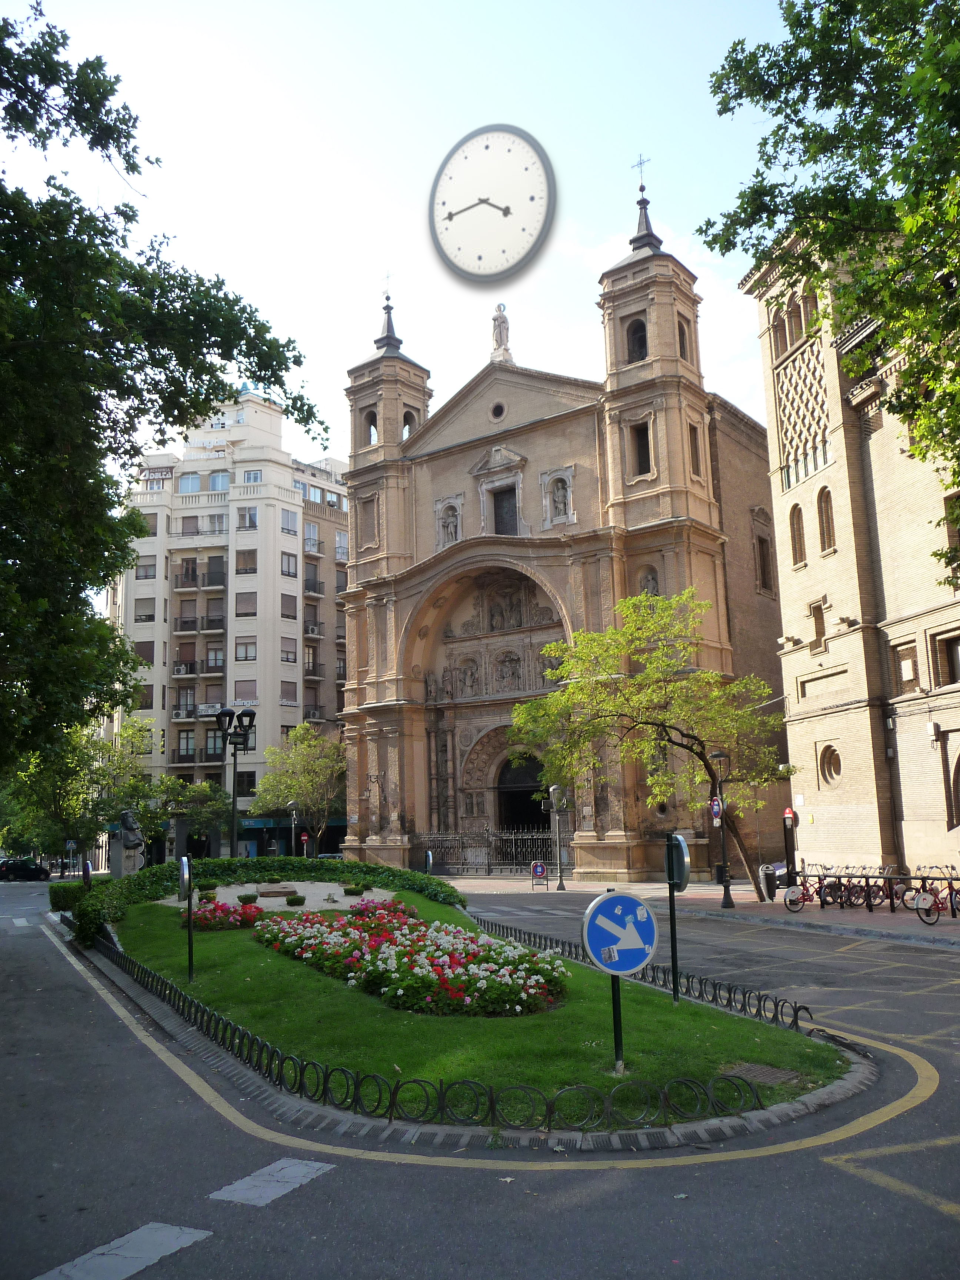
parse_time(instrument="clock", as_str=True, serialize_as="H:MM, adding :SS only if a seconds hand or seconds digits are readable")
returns 3:42
